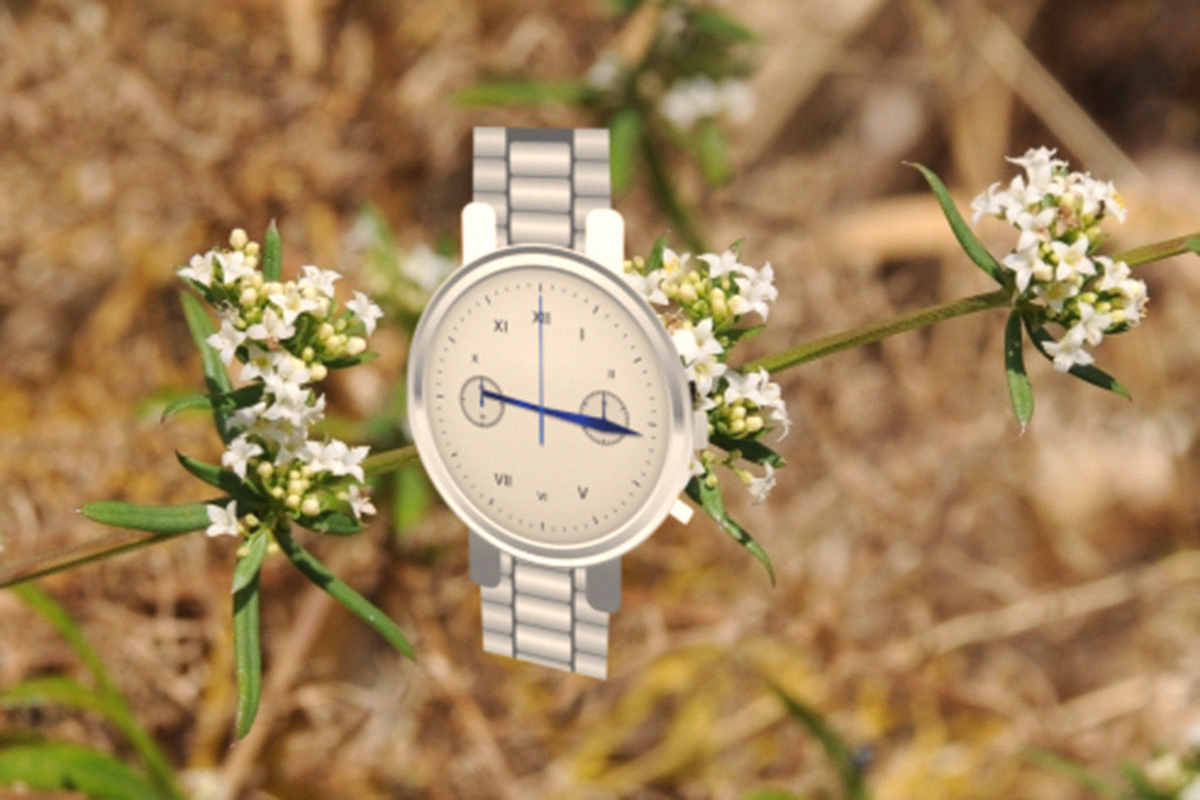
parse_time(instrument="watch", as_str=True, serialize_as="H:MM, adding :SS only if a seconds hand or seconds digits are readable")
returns 9:16
